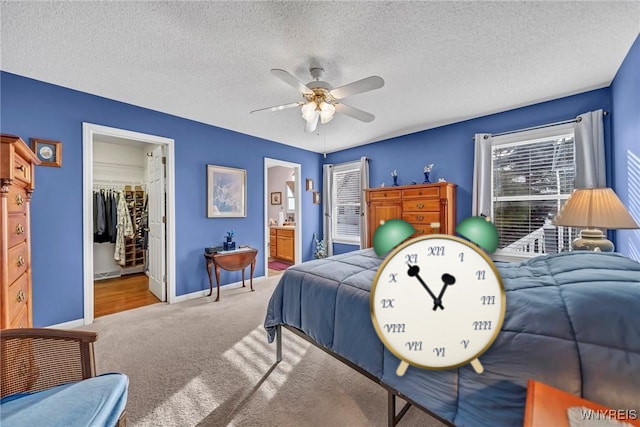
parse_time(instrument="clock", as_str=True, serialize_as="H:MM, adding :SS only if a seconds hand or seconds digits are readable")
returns 12:54
